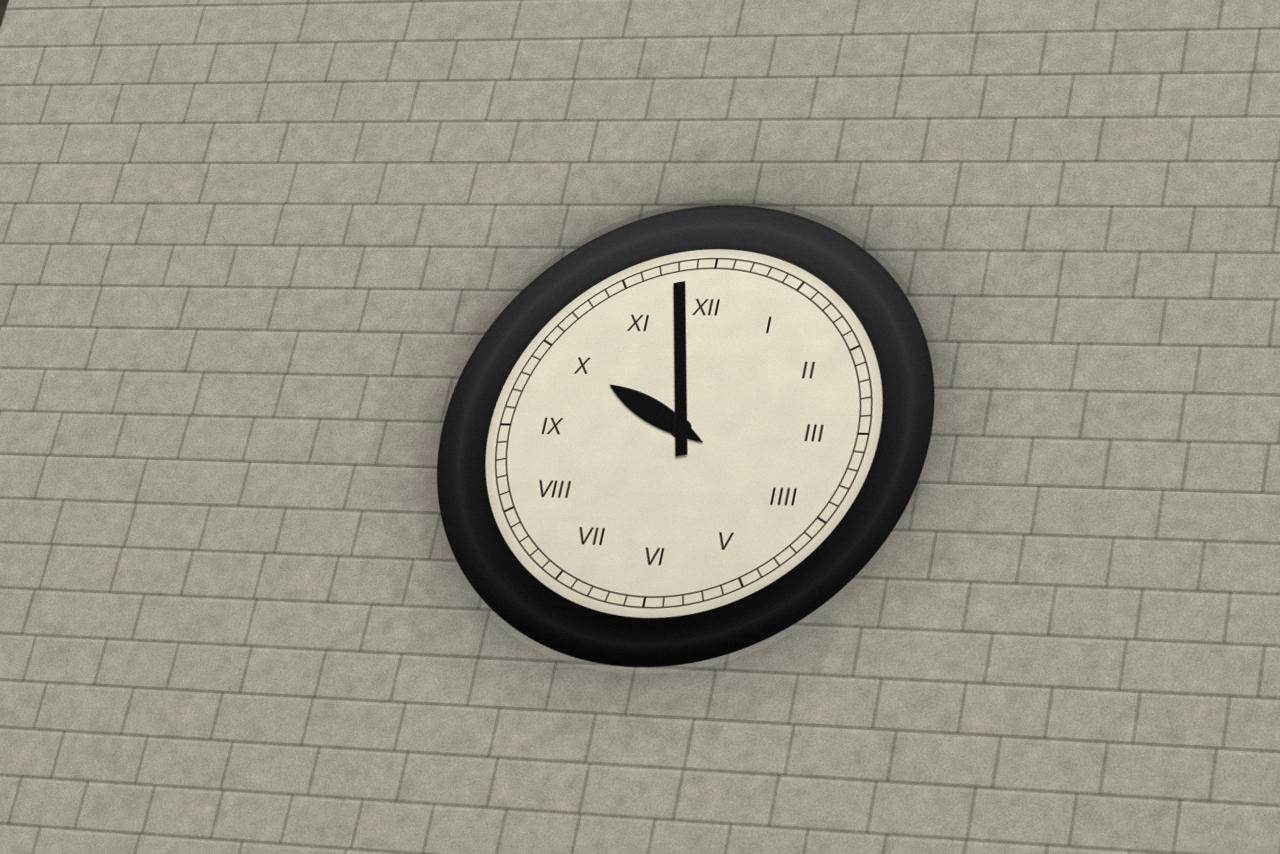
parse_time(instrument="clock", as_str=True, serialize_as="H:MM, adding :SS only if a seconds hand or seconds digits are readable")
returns 9:58
